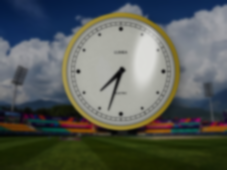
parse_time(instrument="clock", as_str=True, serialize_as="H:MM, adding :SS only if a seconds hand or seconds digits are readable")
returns 7:33
